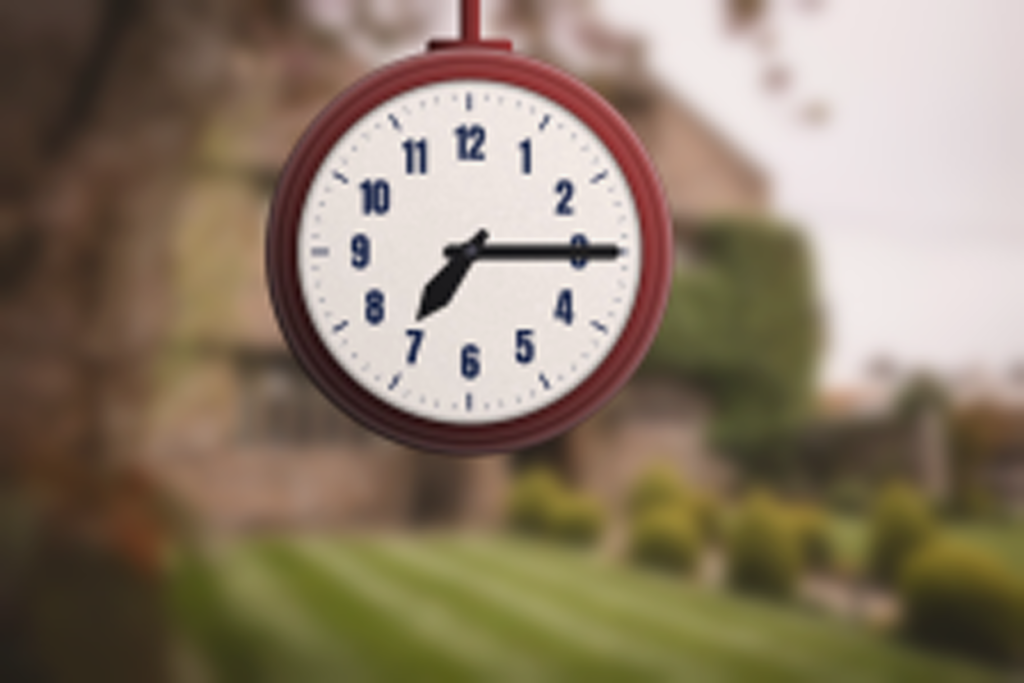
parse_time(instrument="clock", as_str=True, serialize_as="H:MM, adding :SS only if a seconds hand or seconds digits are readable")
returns 7:15
